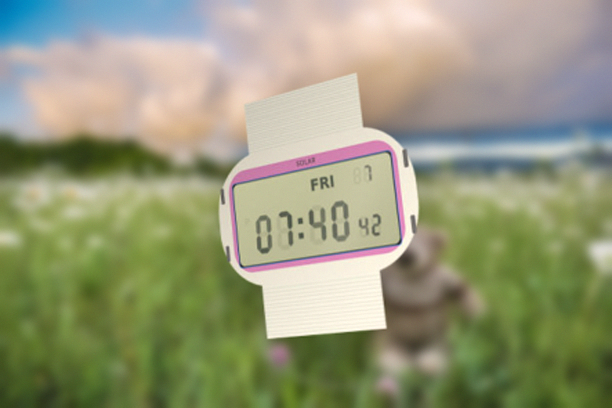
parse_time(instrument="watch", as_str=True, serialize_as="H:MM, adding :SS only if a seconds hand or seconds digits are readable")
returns 7:40:42
